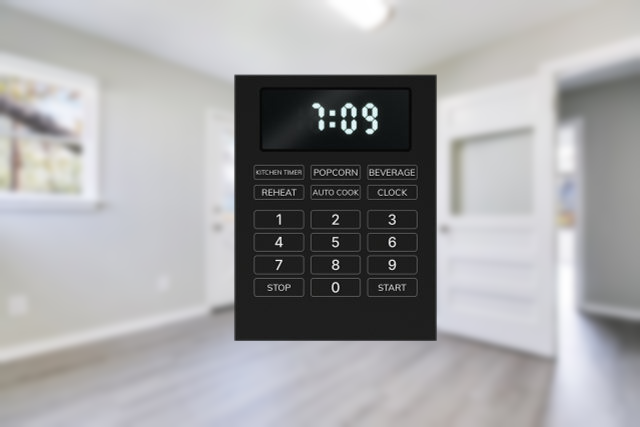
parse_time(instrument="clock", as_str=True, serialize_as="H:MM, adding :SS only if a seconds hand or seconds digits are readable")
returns 7:09
